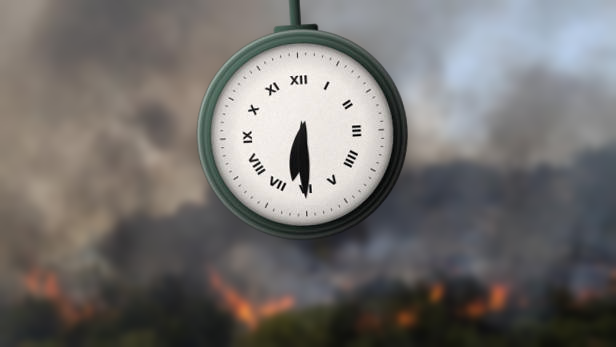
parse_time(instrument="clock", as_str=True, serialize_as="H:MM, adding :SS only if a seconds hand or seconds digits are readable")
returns 6:30
